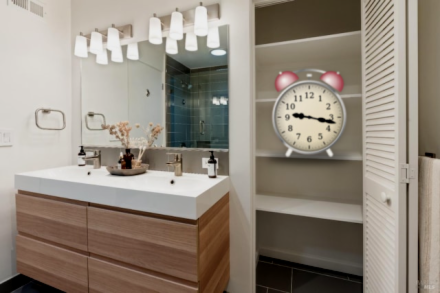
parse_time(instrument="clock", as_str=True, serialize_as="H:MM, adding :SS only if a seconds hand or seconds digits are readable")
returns 9:17
